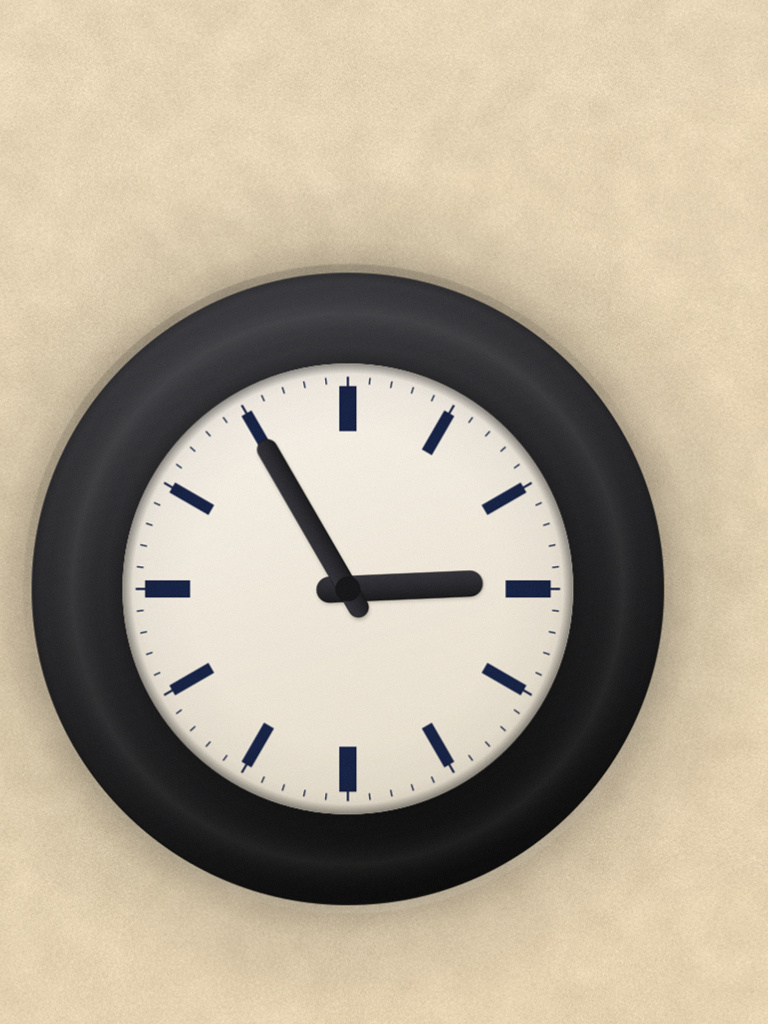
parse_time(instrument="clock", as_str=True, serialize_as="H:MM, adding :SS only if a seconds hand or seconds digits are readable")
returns 2:55
